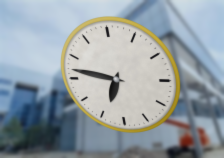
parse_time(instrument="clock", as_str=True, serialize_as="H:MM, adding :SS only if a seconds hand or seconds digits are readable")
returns 6:47
